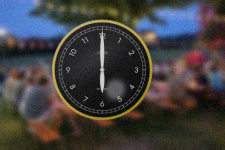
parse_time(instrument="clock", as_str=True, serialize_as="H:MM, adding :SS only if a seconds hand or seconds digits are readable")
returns 6:00
